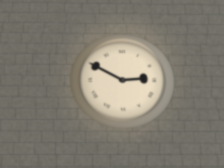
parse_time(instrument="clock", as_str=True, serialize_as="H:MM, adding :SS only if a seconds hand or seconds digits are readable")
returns 2:50
